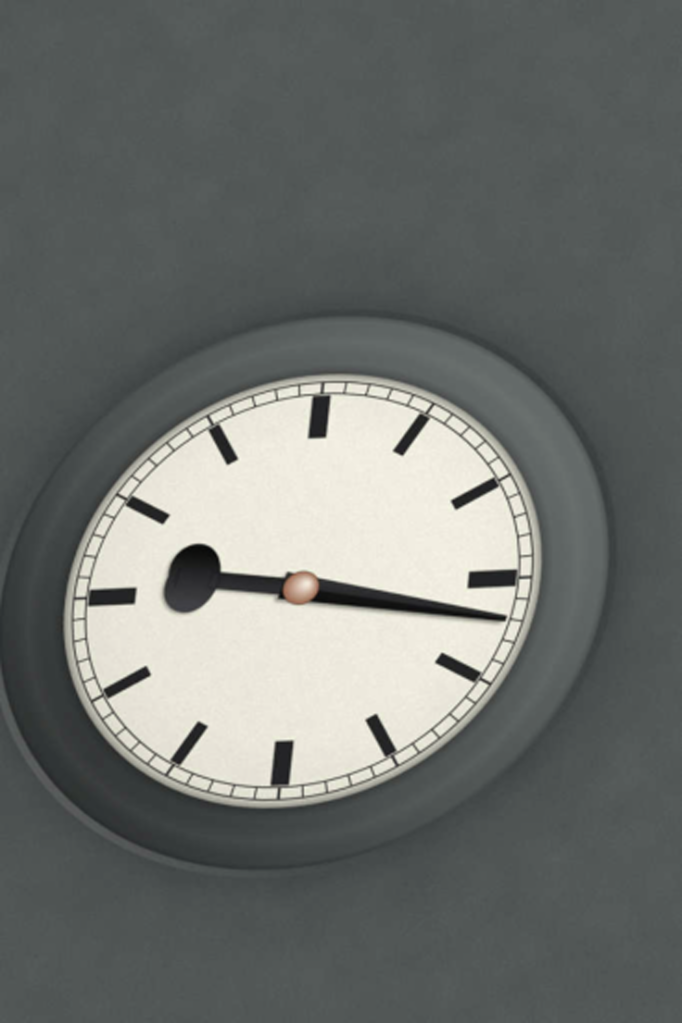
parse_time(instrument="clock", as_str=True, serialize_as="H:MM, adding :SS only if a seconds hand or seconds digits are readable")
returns 9:17
